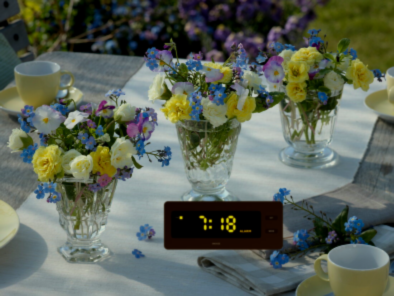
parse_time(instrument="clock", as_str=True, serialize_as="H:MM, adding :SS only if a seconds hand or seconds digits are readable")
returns 7:18
